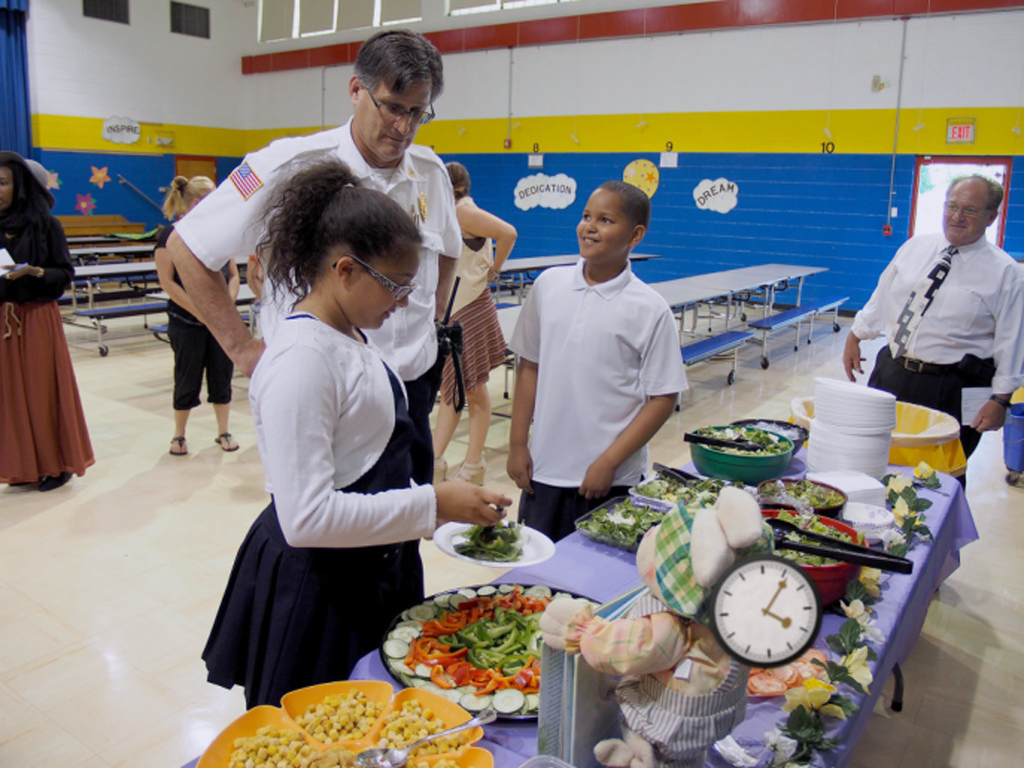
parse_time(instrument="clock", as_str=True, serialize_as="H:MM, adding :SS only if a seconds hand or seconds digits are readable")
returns 4:06
